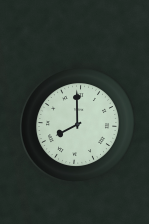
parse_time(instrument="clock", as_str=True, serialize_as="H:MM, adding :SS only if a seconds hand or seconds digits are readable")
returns 7:59
